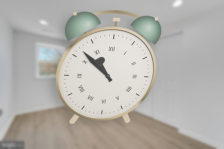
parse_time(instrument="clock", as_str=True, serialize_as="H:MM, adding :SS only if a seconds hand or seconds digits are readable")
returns 10:52
